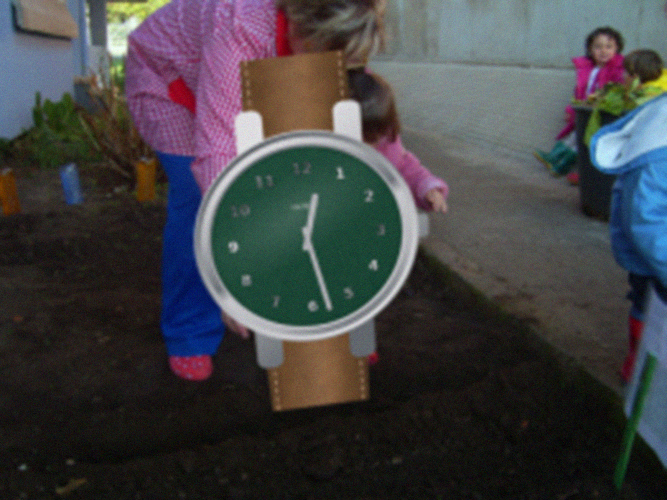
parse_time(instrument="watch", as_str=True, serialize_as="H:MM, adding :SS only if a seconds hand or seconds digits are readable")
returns 12:28
